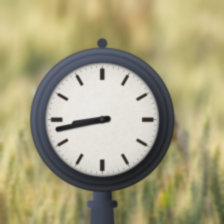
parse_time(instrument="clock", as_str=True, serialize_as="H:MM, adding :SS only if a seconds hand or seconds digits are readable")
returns 8:43
